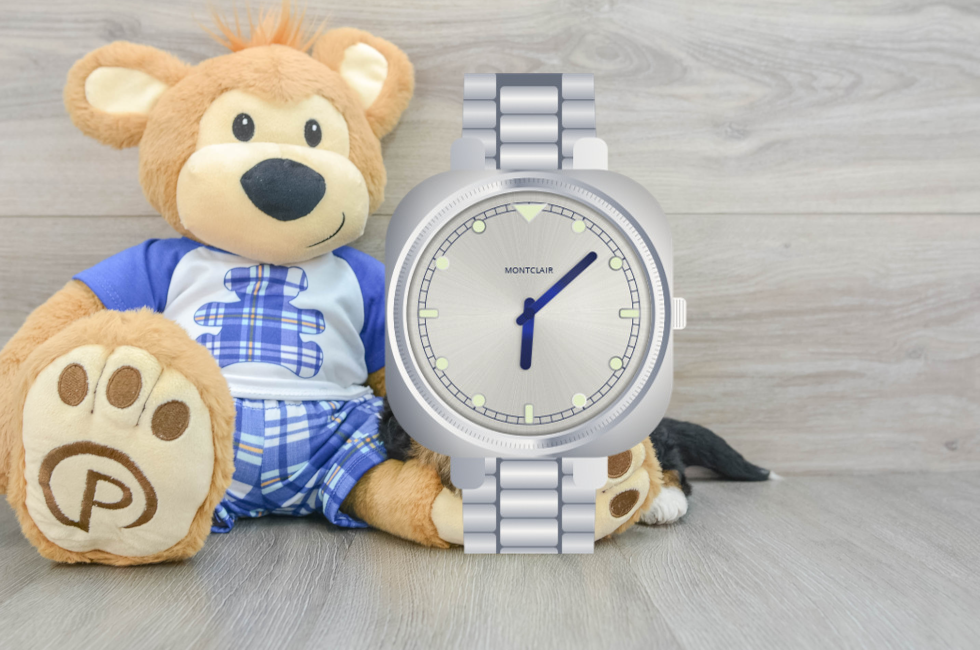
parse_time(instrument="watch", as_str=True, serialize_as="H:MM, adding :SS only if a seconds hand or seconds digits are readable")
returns 6:08
